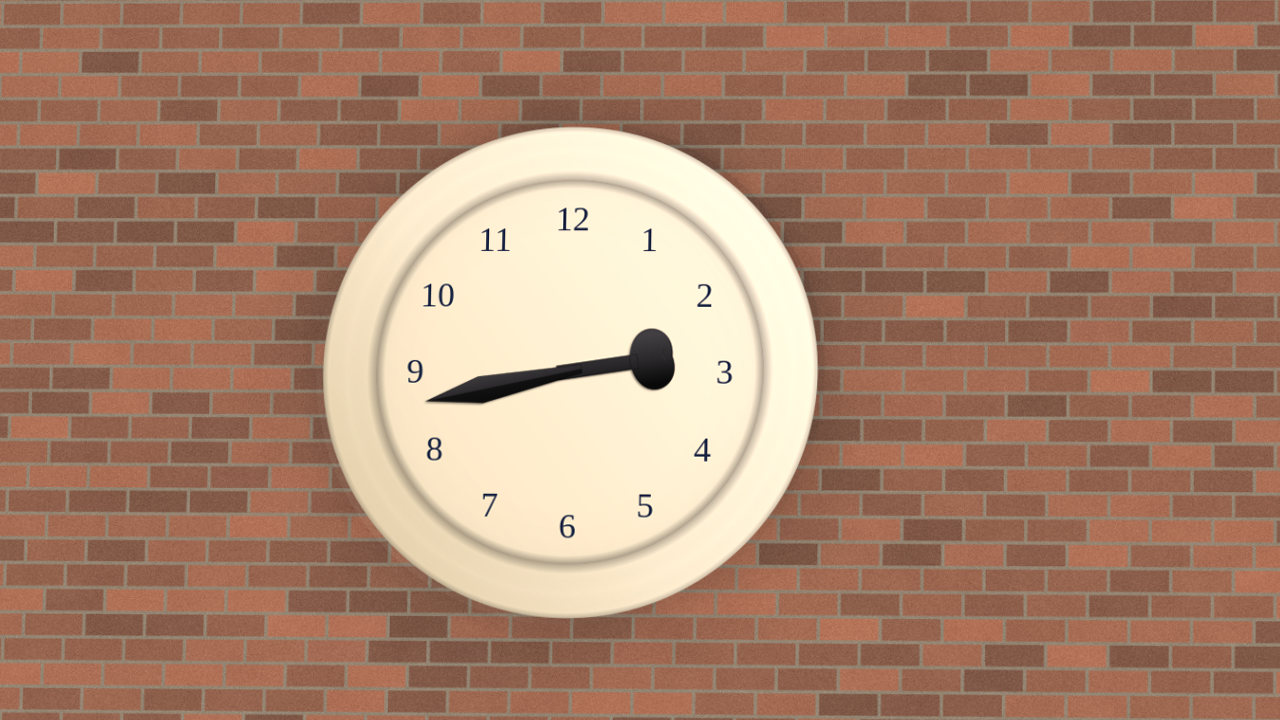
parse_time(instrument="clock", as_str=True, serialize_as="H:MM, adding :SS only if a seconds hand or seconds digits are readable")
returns 2:43
